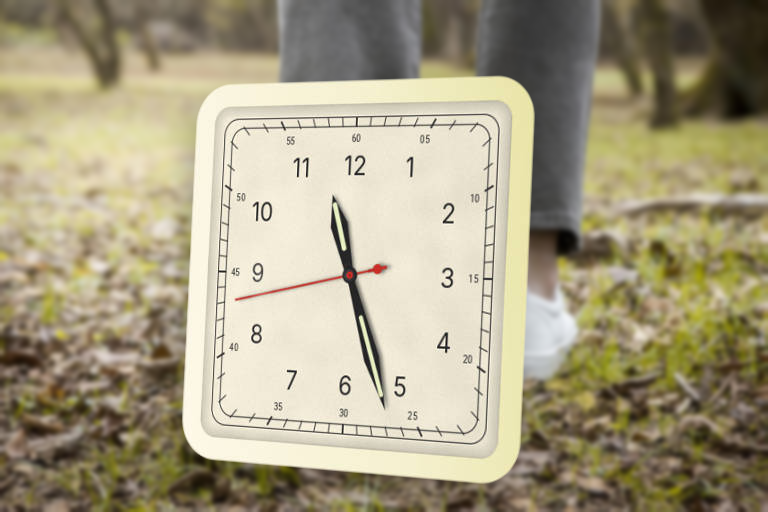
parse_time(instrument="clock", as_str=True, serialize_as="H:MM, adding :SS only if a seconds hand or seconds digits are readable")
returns 11:26:43
